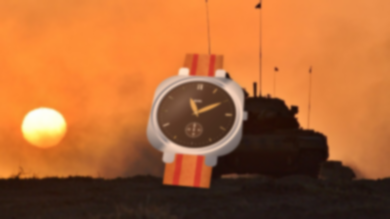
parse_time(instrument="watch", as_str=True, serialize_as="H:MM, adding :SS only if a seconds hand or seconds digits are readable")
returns 11:10
